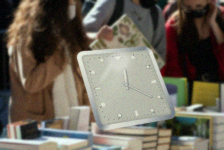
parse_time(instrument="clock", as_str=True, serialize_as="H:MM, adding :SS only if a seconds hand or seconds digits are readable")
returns 12:21
